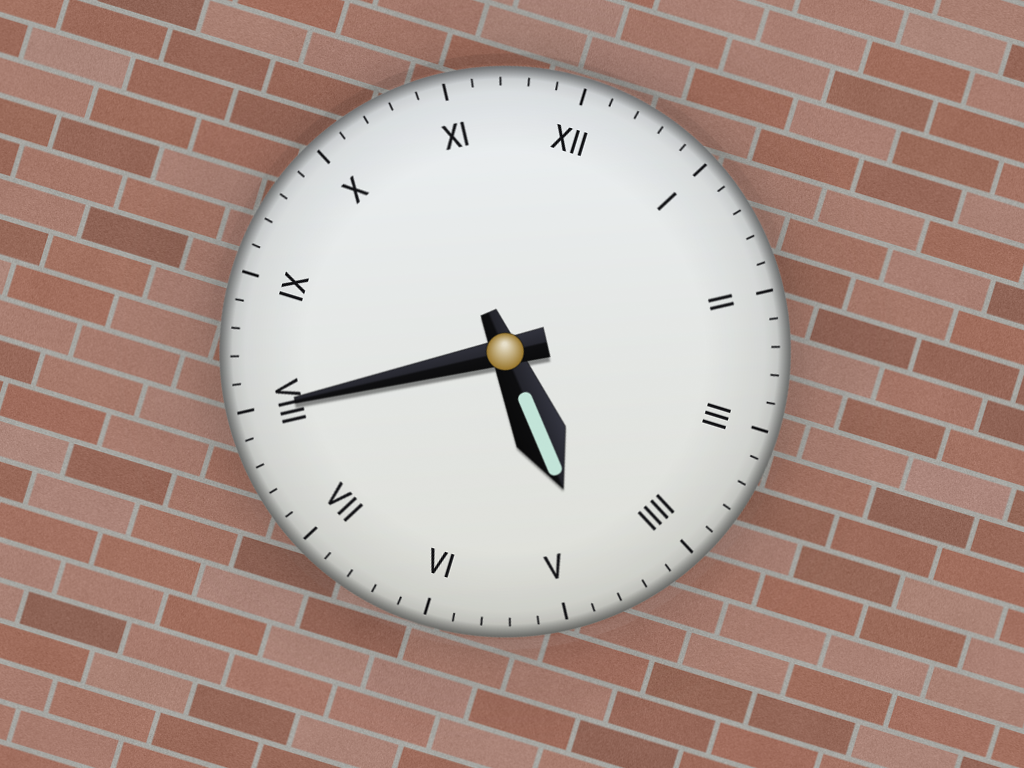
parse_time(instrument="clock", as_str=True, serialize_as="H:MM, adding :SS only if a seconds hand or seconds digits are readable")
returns 4:40
